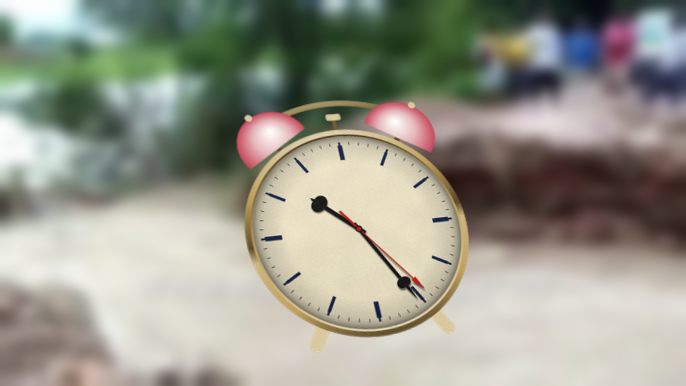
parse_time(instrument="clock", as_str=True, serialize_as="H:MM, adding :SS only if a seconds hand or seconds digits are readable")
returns 10:25:24
